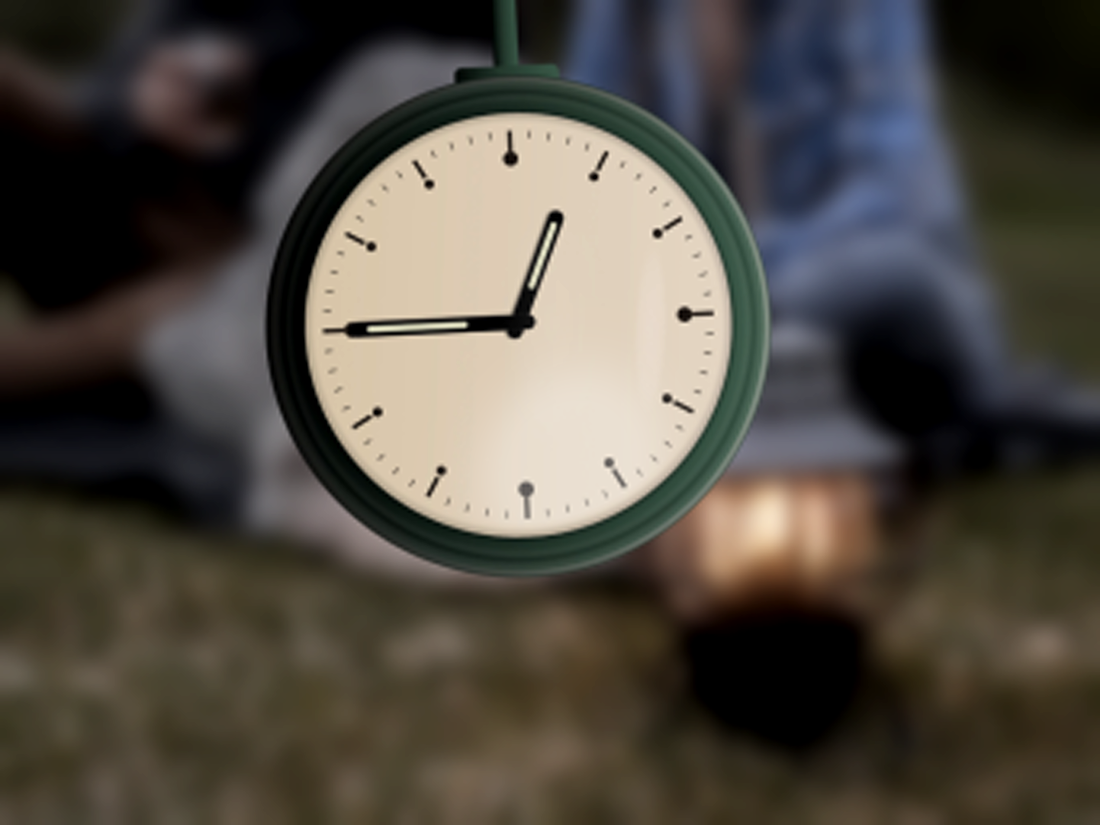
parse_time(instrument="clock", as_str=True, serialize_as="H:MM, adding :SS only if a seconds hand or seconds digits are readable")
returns 12:45
